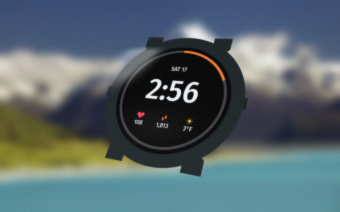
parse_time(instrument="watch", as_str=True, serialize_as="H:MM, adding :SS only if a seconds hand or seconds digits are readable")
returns 2:56
